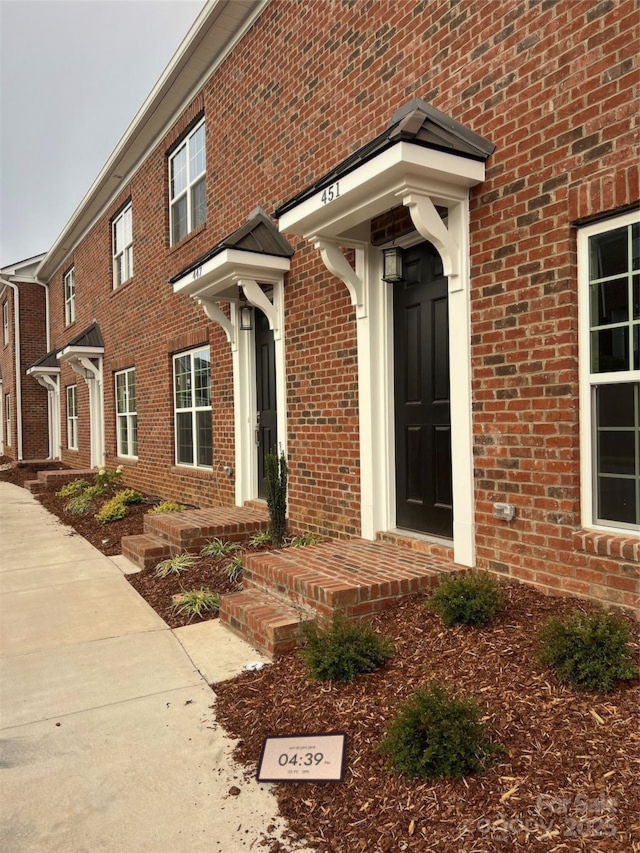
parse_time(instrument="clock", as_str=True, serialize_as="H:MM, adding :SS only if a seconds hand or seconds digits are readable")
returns 4:39
